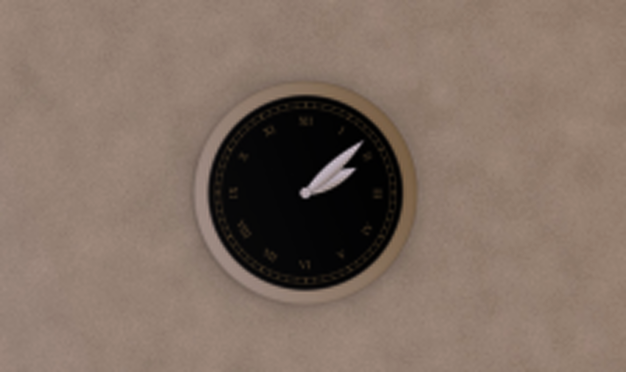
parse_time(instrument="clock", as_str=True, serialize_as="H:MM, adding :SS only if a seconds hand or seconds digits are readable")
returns 2:08
